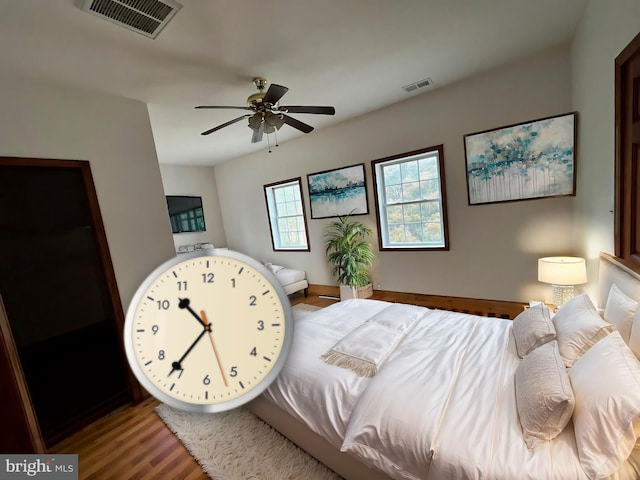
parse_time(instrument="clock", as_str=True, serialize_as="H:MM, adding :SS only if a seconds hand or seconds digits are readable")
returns 10:36:27
